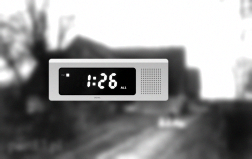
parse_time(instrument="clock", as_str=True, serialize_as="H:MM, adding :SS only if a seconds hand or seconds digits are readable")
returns 1:26
